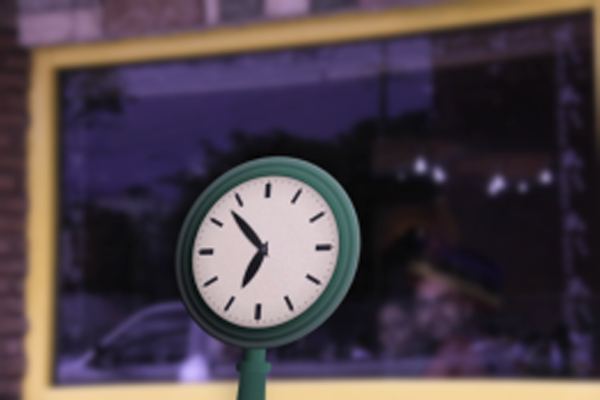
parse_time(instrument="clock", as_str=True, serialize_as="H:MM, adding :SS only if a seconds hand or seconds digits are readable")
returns 6:53
